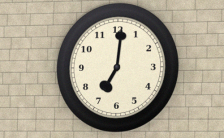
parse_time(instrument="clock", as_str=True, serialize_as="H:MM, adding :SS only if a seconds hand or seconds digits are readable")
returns 7:01
